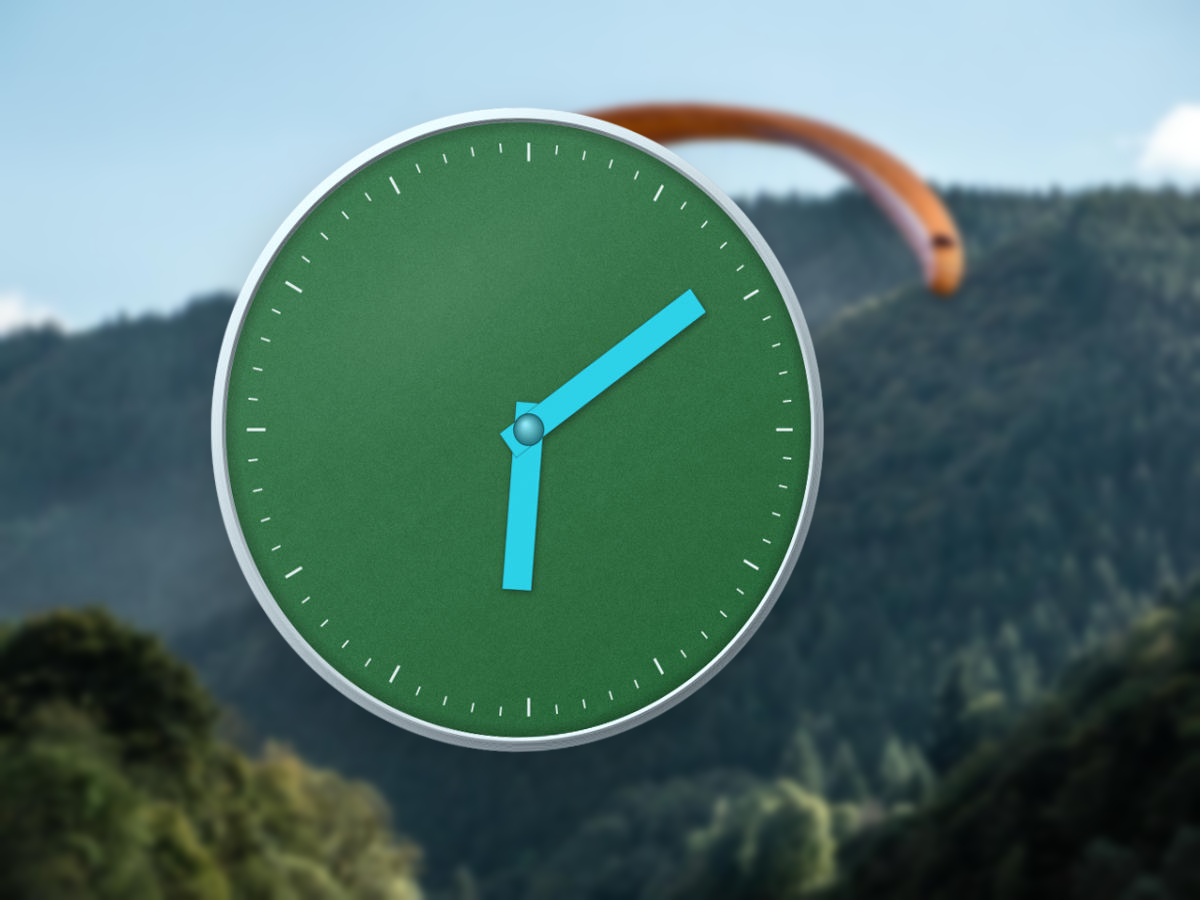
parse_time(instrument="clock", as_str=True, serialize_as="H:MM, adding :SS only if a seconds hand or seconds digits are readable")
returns 6:09
